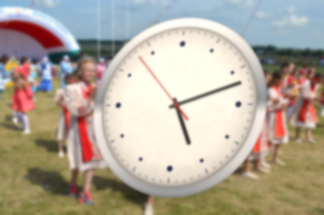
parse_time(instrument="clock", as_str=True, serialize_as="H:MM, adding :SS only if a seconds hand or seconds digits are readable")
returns 5:11:53
